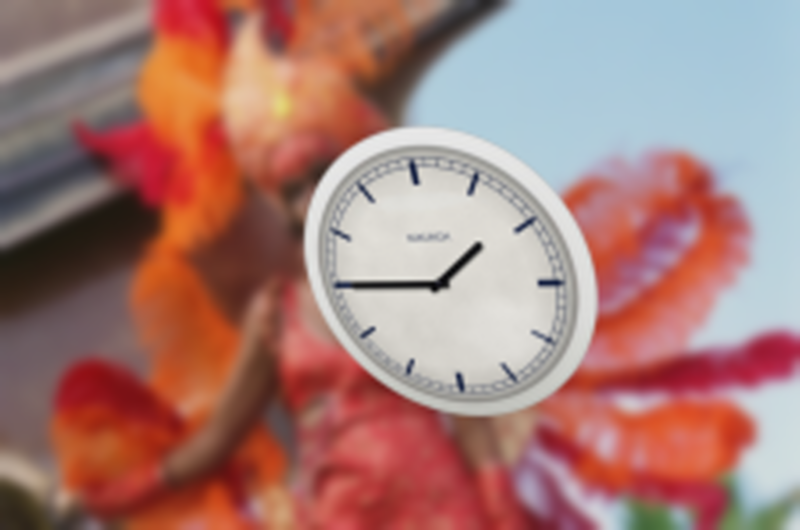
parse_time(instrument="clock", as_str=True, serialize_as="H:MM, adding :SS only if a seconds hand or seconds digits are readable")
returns 1:45
